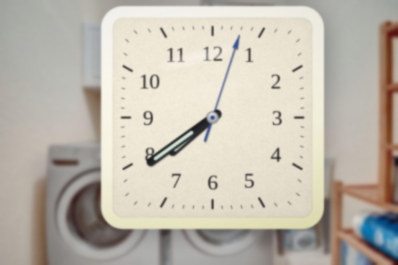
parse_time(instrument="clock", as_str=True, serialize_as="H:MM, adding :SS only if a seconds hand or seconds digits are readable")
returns 7:39:03
